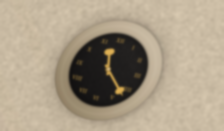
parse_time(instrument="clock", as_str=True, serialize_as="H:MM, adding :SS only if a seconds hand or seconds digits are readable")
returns 11:22
